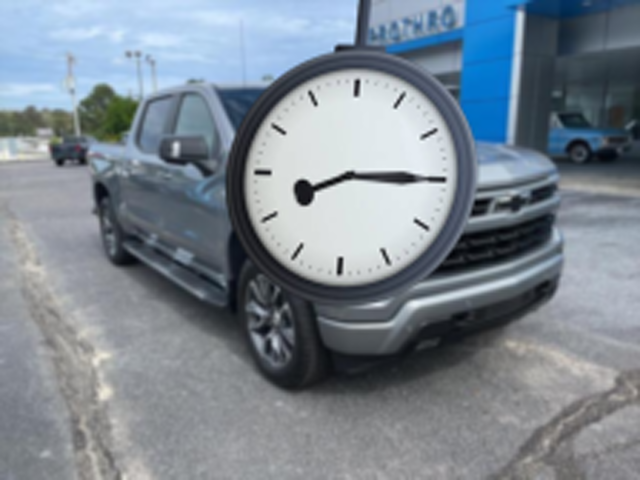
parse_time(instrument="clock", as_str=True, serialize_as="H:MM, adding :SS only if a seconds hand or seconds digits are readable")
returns 8:15
